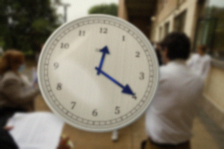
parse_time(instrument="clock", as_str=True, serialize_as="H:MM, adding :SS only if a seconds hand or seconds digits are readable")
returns 12:20
